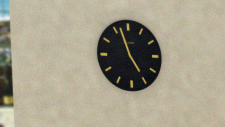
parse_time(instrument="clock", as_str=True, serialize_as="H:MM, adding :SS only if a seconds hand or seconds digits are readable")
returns 4:57
